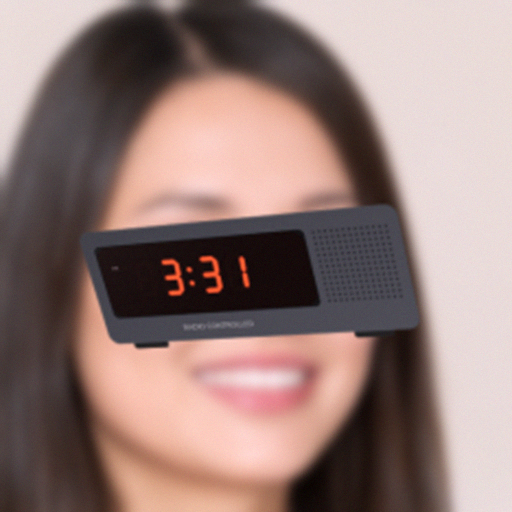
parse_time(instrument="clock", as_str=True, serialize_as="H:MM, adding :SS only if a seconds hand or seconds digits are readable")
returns 3:31
